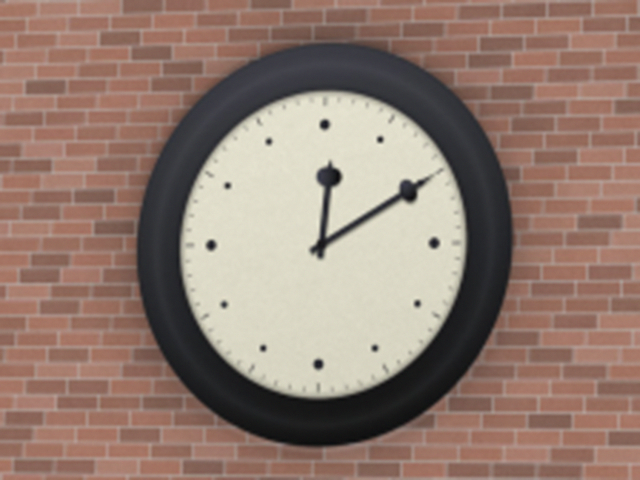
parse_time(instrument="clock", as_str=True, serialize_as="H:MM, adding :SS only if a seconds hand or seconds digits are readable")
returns 12:10
